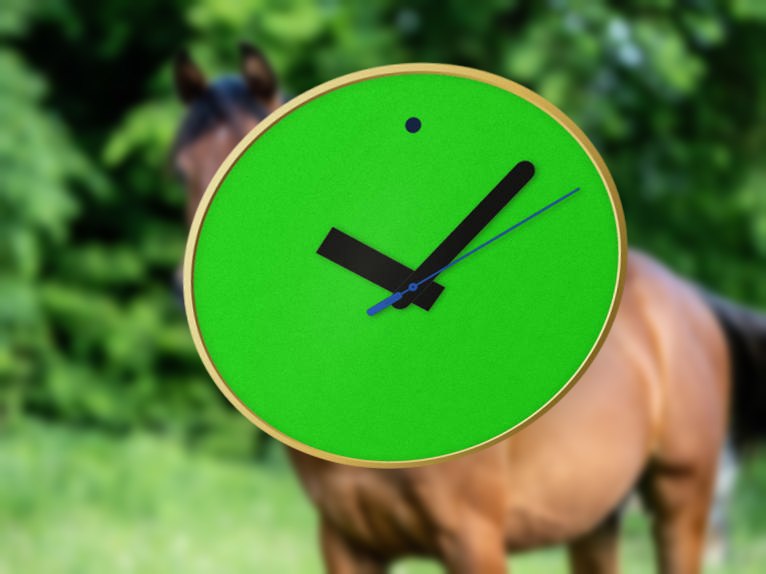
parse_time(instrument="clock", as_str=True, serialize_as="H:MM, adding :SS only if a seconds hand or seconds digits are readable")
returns 10:07:10
